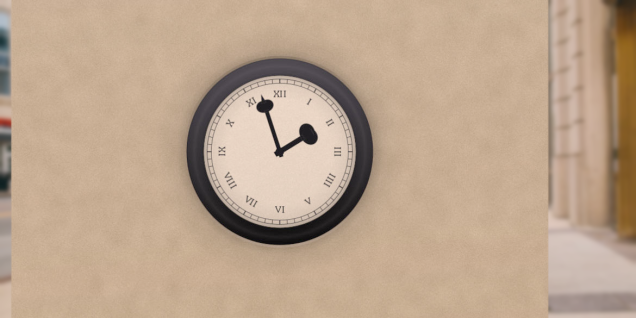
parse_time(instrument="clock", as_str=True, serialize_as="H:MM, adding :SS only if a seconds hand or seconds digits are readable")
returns 1:57
